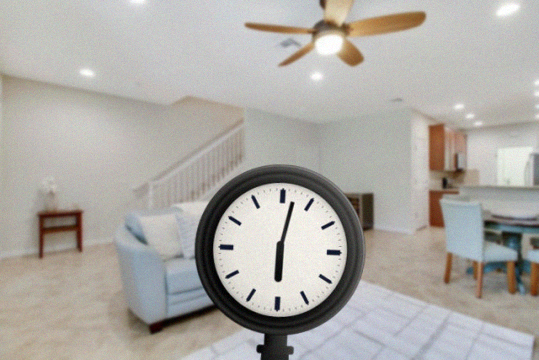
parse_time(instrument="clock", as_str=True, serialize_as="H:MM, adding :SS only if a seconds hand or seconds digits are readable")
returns 6:02
